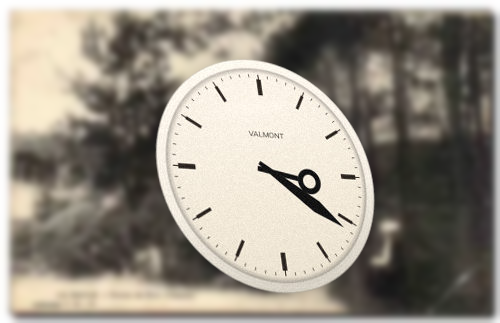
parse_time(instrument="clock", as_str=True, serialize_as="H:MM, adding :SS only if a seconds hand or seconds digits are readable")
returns 3:21
